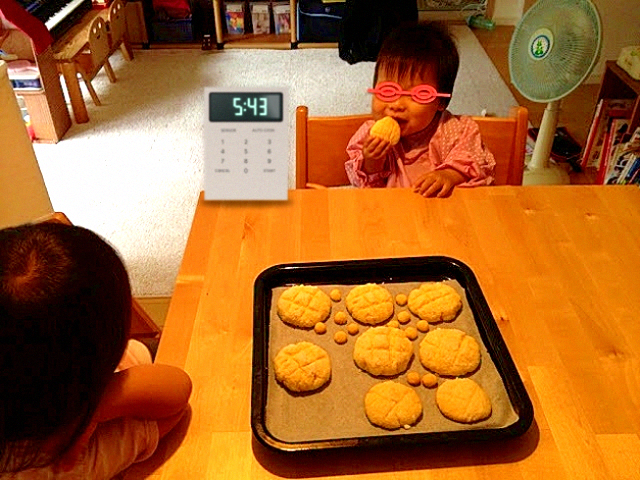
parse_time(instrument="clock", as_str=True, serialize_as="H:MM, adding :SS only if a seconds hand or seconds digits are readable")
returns 5:43
